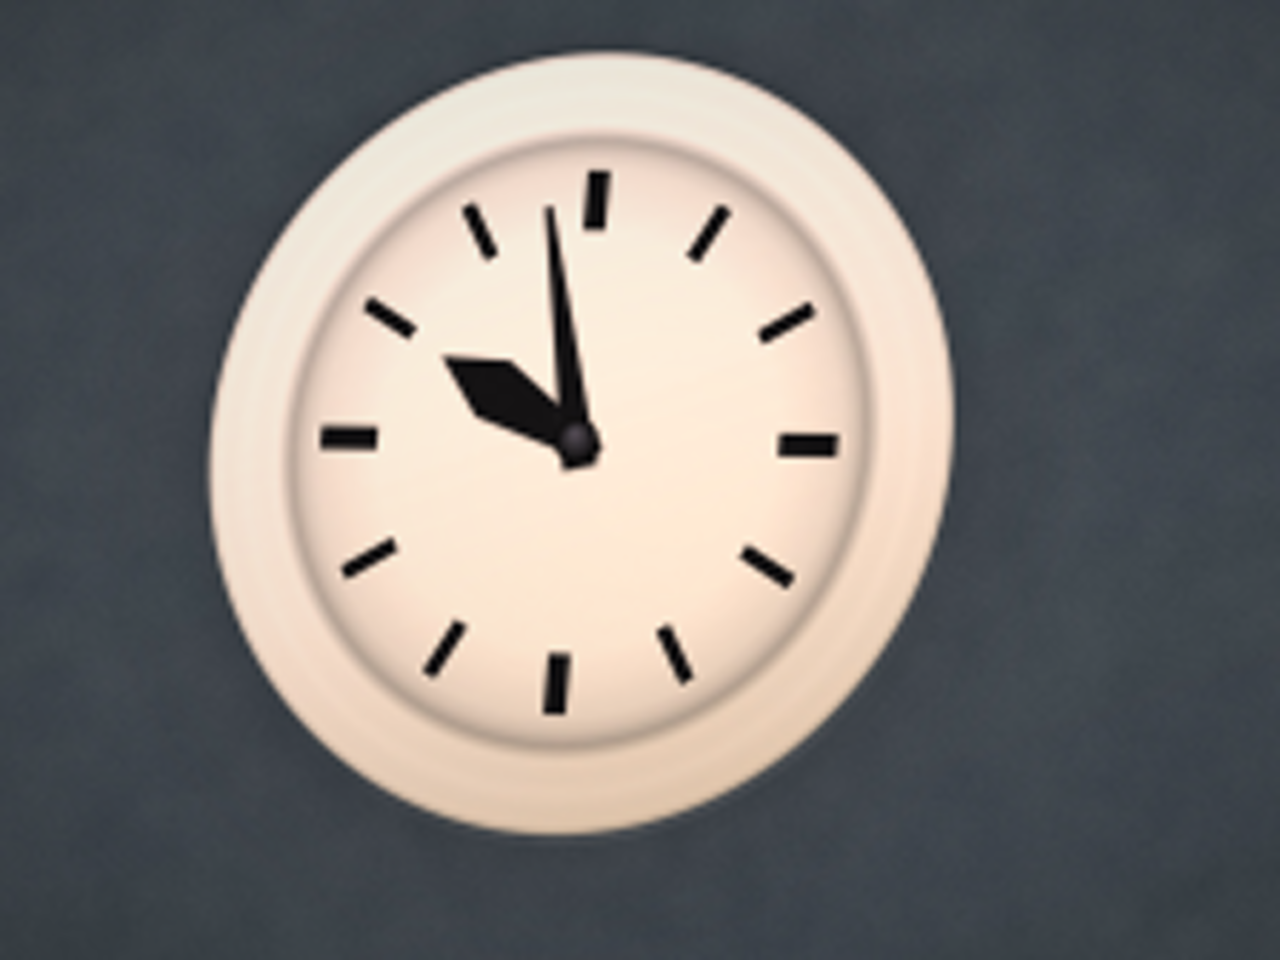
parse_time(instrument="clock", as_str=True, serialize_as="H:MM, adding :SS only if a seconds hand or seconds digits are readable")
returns 9:58
